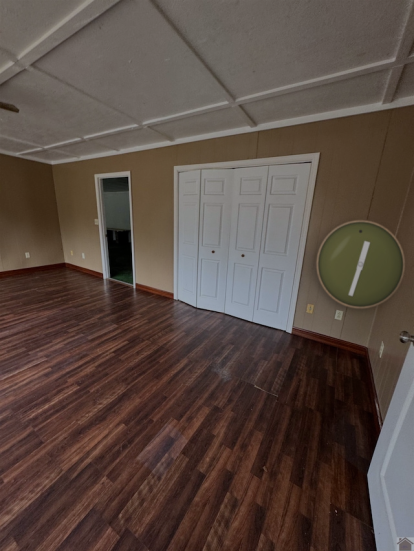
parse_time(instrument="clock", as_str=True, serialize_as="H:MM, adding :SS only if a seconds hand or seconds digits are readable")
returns 12:33
